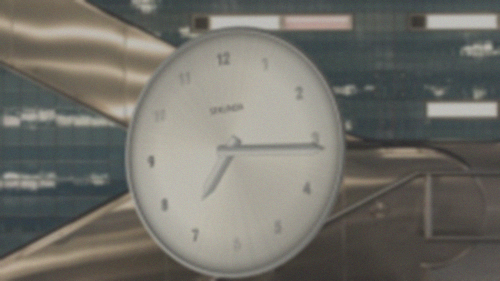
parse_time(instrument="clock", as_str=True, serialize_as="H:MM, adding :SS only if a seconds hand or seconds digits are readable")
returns 7:16
